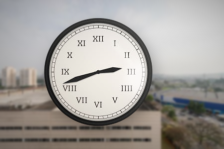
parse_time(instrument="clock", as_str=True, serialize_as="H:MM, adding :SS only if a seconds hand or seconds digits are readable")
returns 2:42
